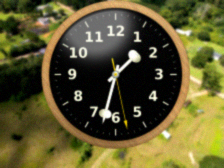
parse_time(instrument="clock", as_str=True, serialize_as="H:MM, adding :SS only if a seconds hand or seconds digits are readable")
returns 1:32:28
